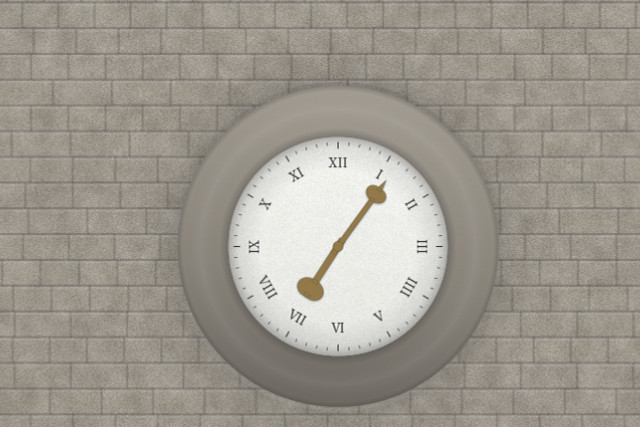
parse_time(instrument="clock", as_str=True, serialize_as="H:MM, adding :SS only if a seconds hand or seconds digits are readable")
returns 7:06
